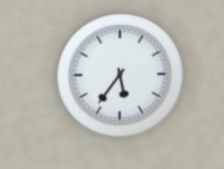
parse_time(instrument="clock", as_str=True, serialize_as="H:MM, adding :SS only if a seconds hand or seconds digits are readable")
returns 5:36
